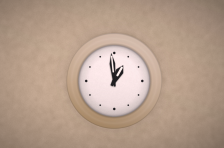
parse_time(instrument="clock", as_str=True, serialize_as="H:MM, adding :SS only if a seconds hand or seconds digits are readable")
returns 12:59
